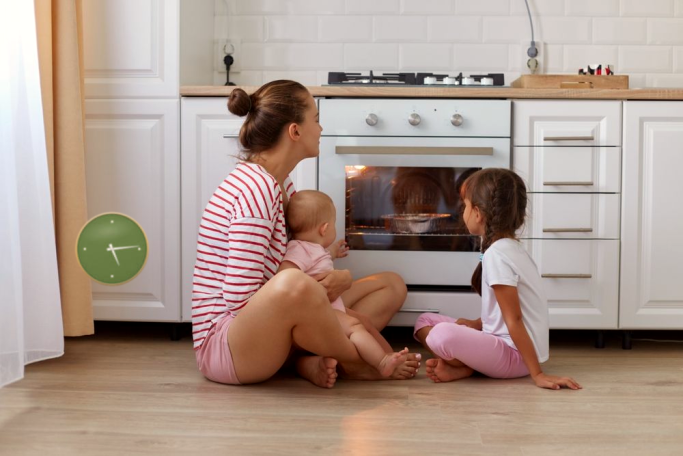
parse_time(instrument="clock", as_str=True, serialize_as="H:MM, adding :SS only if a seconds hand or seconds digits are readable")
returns 5:14
